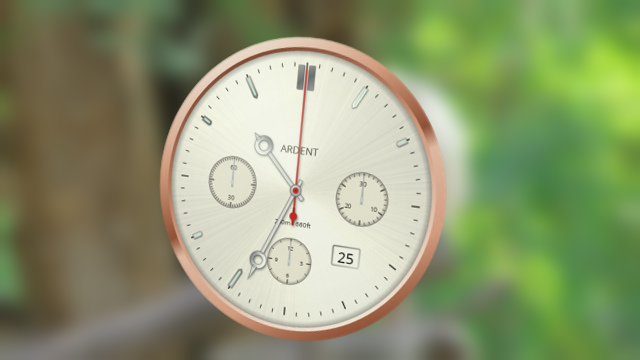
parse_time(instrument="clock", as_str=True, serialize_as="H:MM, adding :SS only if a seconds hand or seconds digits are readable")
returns 10:34
